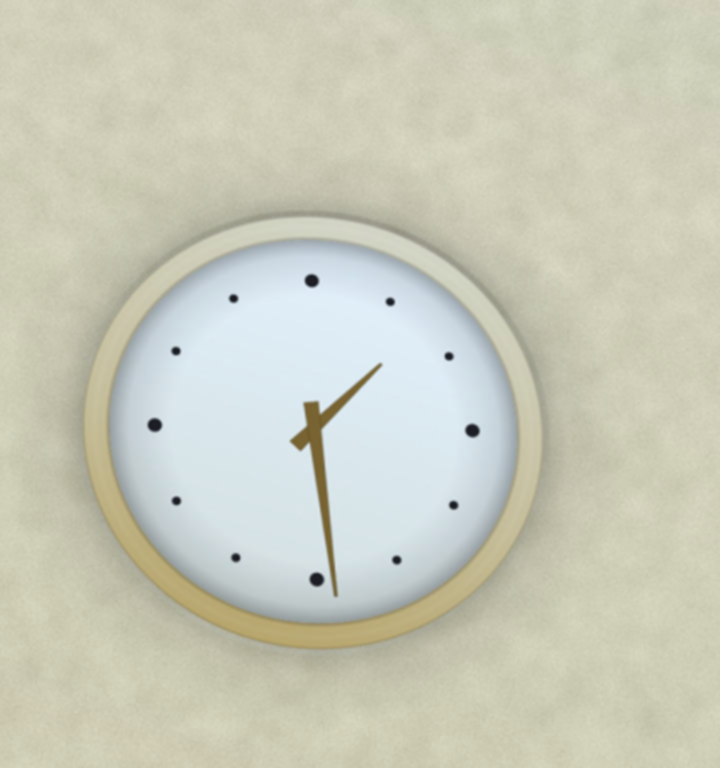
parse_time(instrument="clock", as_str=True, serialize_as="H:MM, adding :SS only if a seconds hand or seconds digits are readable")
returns 1:29
